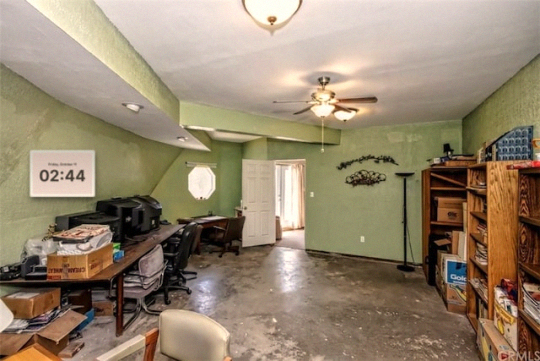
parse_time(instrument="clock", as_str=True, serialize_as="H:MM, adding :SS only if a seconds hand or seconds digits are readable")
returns 2:44
